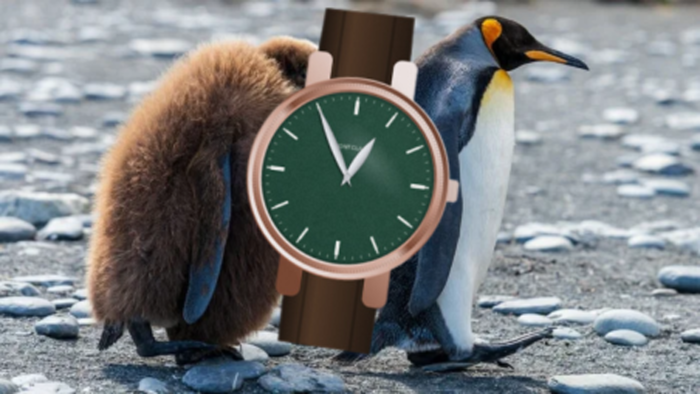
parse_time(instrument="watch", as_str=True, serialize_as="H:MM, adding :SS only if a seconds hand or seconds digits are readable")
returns 12:55
